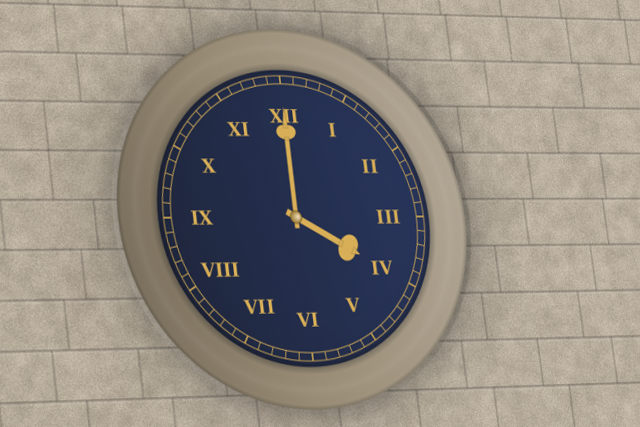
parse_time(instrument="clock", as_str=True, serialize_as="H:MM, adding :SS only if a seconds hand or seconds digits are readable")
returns 4:00
